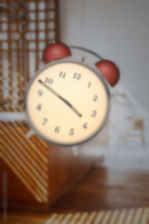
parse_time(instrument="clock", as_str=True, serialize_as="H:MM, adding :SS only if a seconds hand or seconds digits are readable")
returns 3:48
